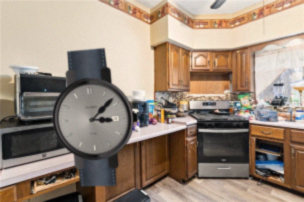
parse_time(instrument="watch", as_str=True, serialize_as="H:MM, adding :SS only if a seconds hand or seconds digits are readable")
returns 3:08
